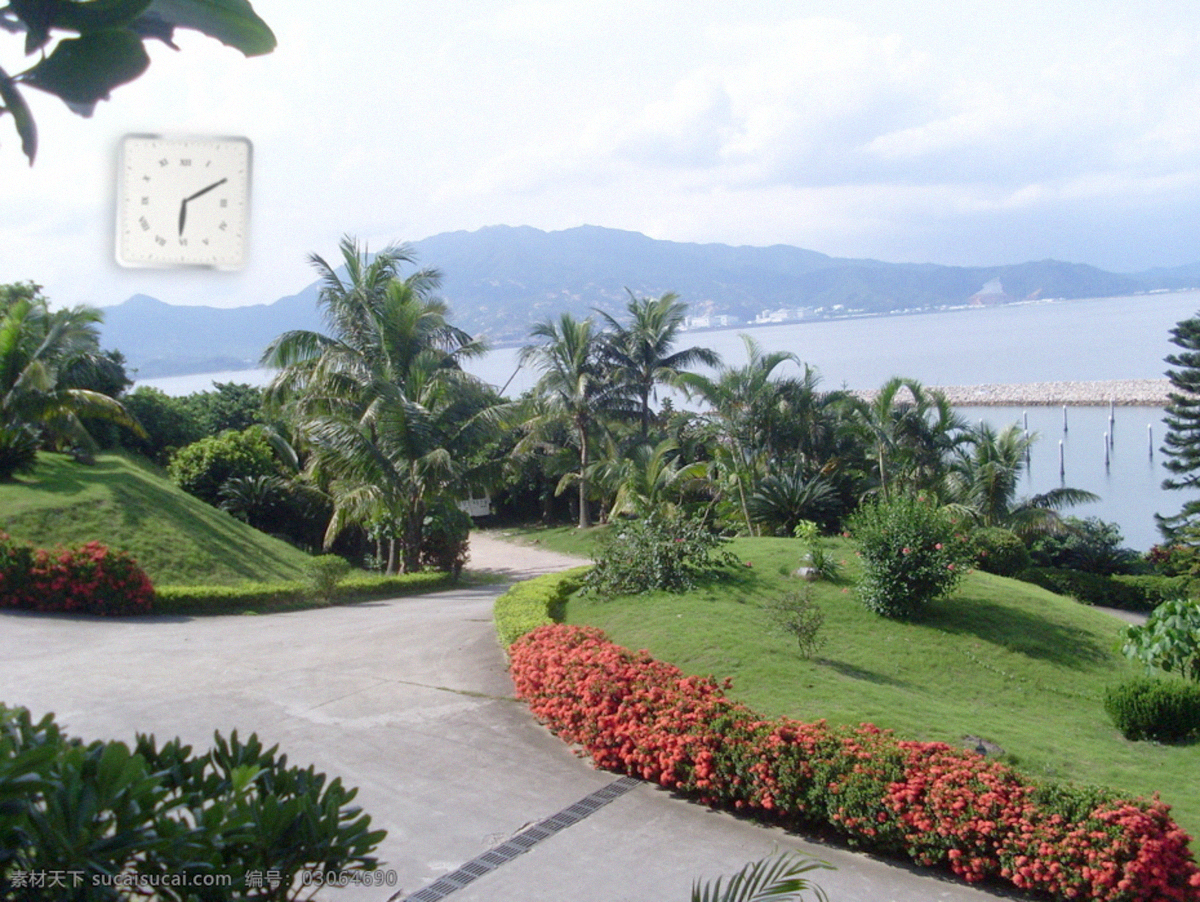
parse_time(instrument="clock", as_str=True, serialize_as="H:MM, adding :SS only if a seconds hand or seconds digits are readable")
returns 6:10
